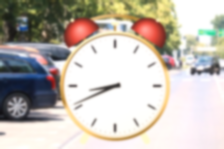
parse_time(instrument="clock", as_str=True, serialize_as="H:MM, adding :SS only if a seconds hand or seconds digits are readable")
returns 8:41
